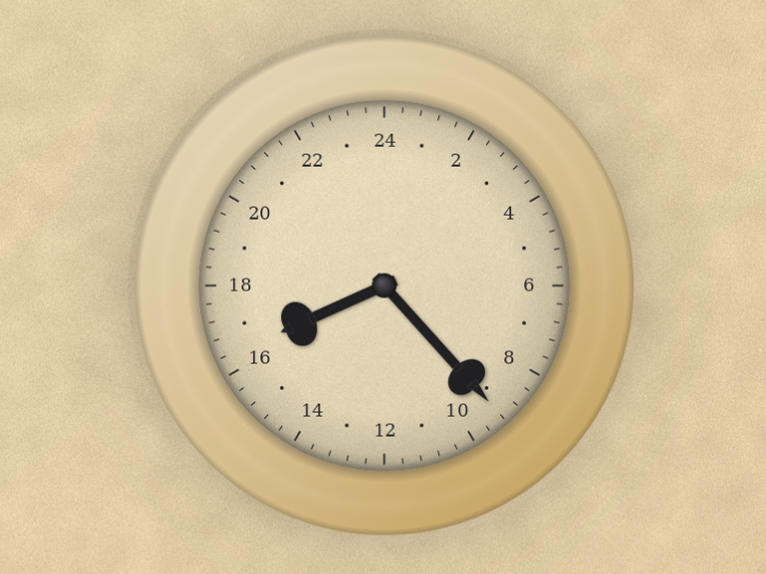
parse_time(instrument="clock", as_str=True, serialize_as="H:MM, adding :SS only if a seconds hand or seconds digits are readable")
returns 16:23
